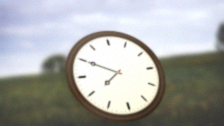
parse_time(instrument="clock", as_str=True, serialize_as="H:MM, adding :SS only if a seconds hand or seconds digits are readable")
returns 7:50
